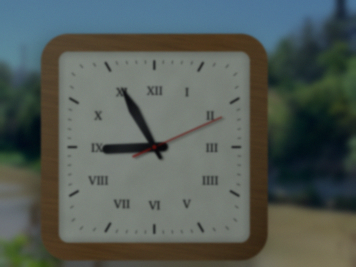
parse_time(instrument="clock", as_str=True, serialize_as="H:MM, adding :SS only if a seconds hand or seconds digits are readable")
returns 8:55:11
